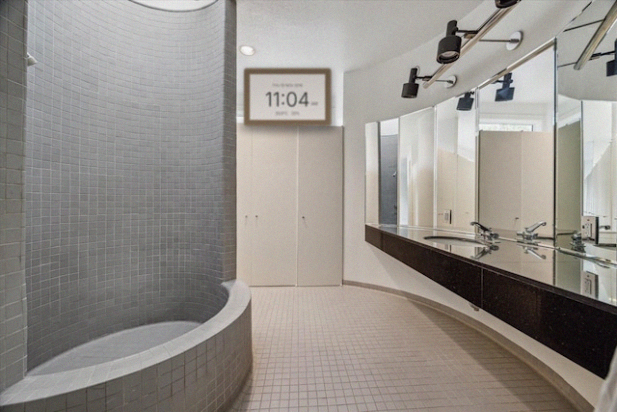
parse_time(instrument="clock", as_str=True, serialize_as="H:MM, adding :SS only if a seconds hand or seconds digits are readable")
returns 11:04
